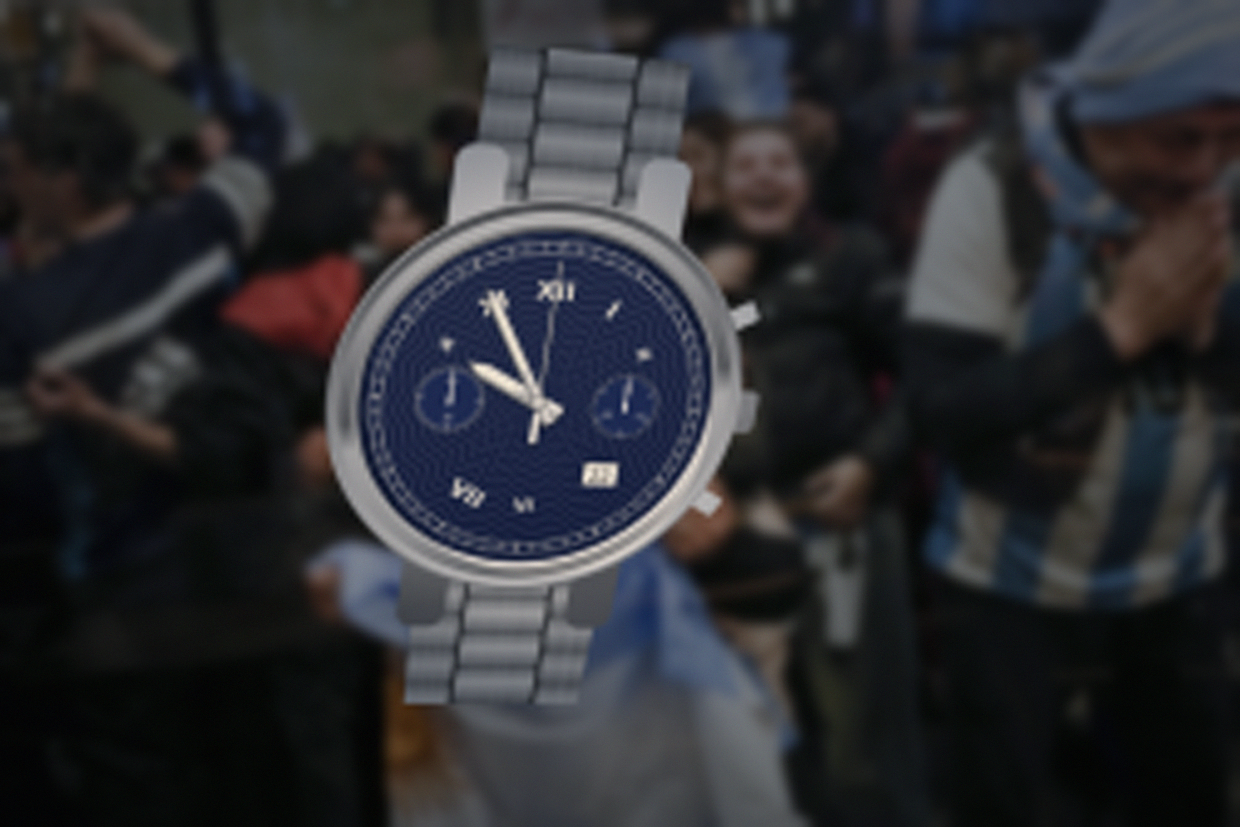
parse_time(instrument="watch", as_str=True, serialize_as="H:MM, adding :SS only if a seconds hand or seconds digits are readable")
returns 9:55
